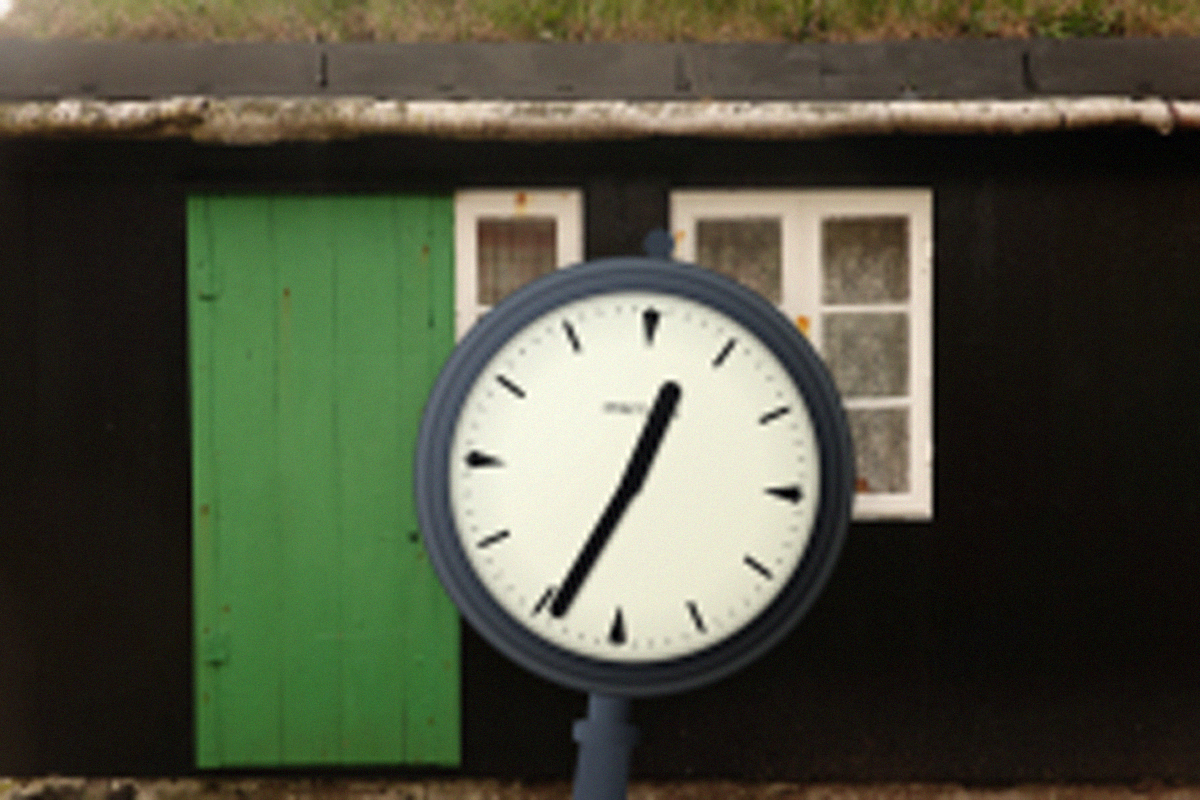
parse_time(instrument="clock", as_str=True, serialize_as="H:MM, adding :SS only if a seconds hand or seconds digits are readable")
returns 12:34
